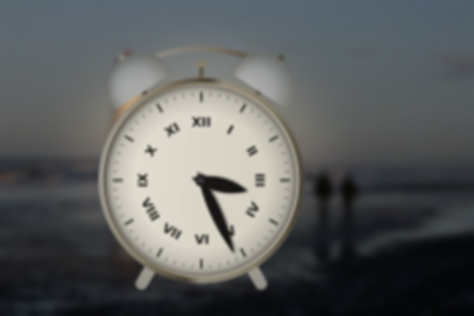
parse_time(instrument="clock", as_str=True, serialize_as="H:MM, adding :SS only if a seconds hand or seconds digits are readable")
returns 3:26
